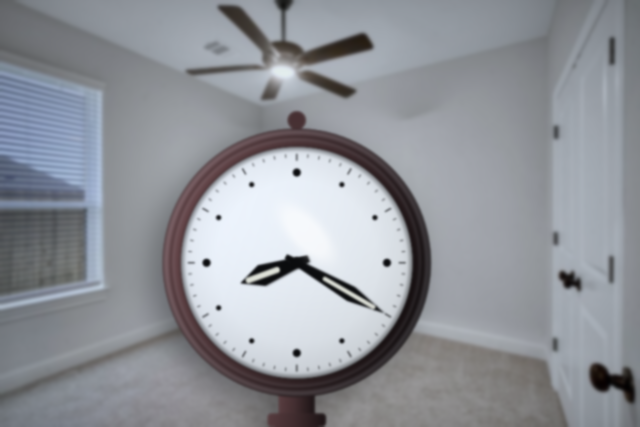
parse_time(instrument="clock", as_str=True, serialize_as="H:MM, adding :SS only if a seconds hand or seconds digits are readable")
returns 8:20
